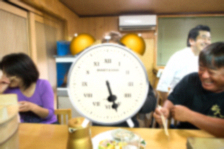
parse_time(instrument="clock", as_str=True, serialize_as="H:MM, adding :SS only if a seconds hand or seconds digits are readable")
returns 5:27
